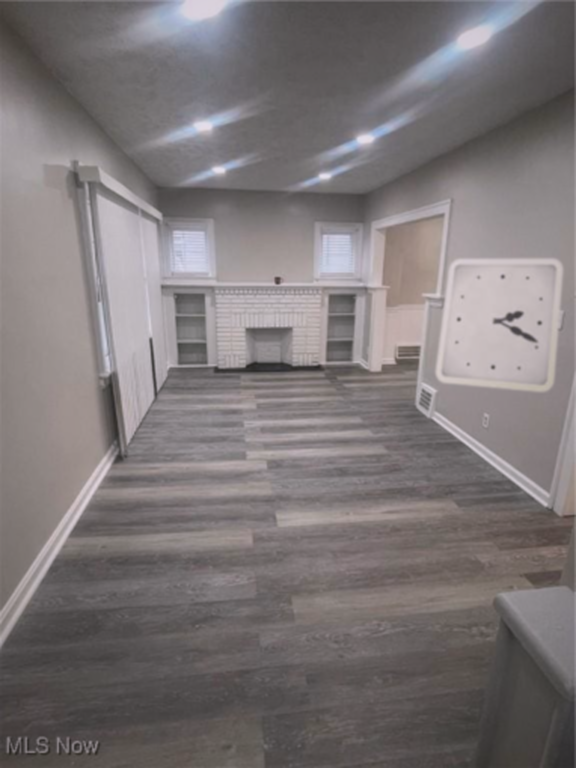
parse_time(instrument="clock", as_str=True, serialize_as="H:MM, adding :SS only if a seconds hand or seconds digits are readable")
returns 2:19
